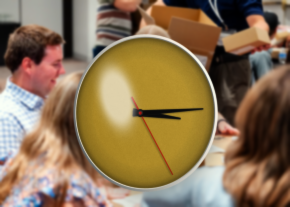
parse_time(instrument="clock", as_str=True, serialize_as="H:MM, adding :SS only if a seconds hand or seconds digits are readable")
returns 3:14:25
